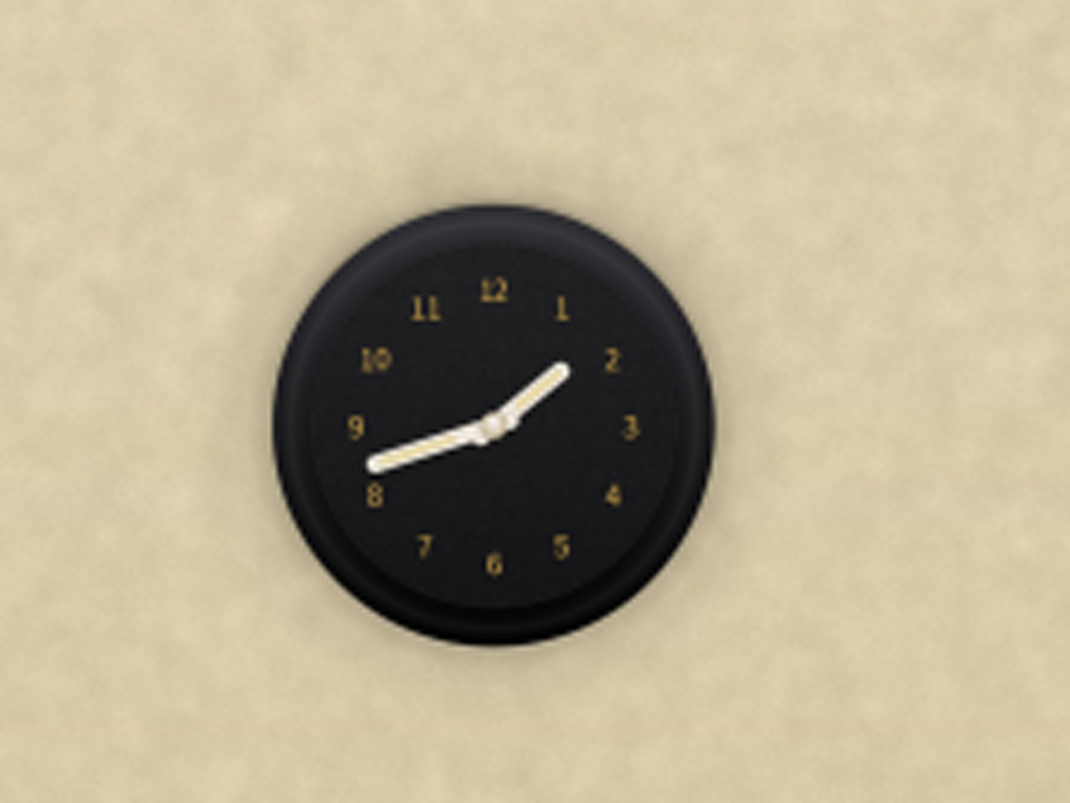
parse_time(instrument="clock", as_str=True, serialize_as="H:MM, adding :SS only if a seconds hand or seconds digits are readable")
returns 1:42
